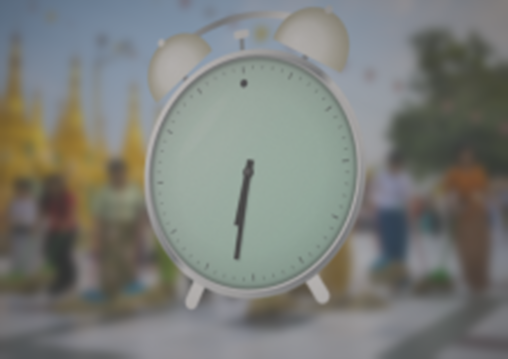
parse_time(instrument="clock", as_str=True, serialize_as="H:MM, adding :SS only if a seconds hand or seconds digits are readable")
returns 6:32
